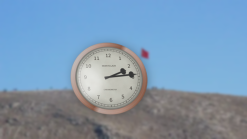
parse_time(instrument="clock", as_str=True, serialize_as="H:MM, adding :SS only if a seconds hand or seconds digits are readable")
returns 2:14
